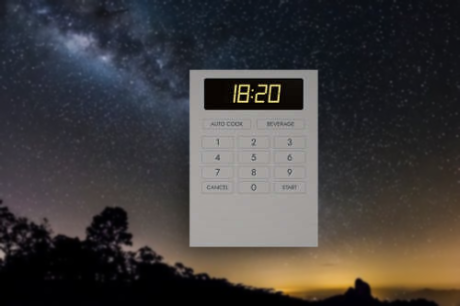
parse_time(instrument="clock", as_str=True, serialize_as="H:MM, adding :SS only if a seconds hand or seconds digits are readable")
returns 18:20
